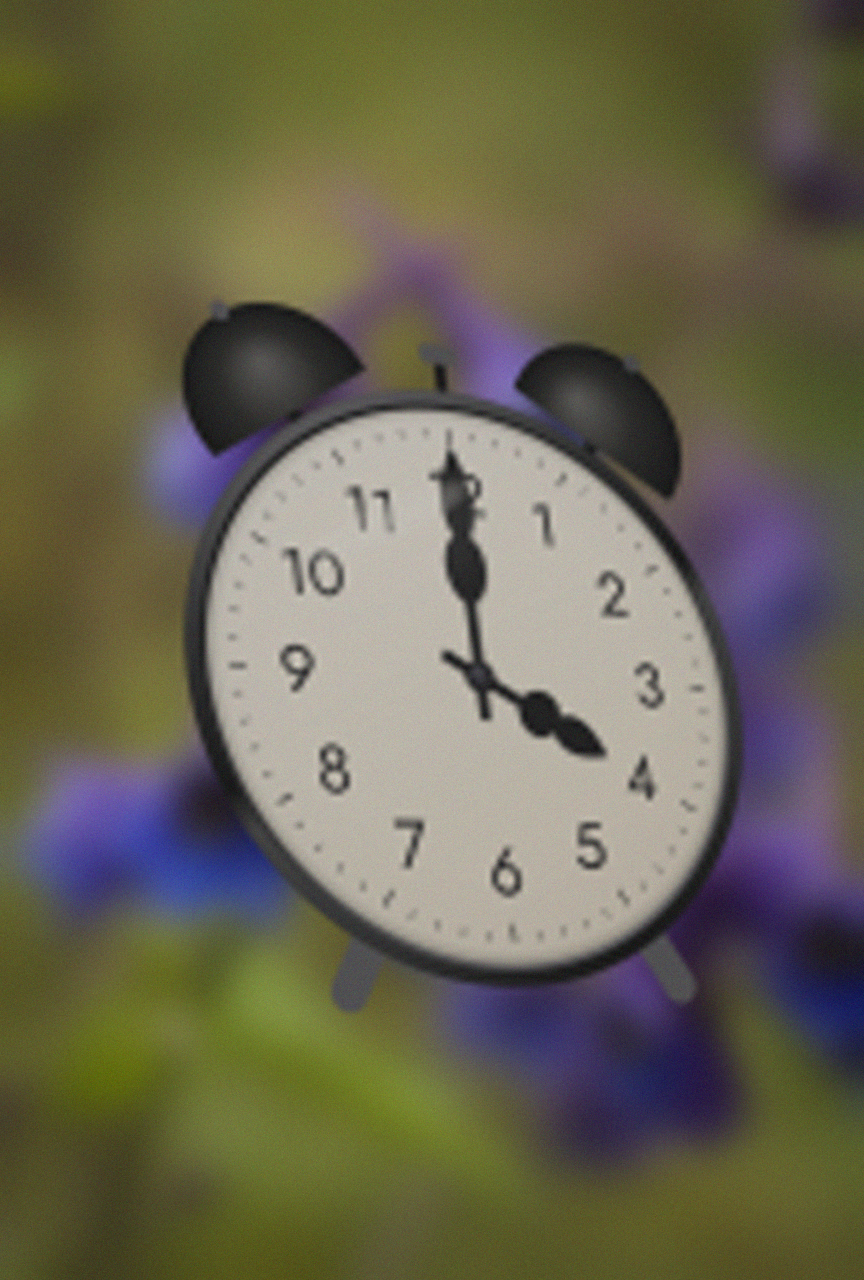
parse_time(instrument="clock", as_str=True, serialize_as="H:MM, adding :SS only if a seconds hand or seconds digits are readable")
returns 4:00
